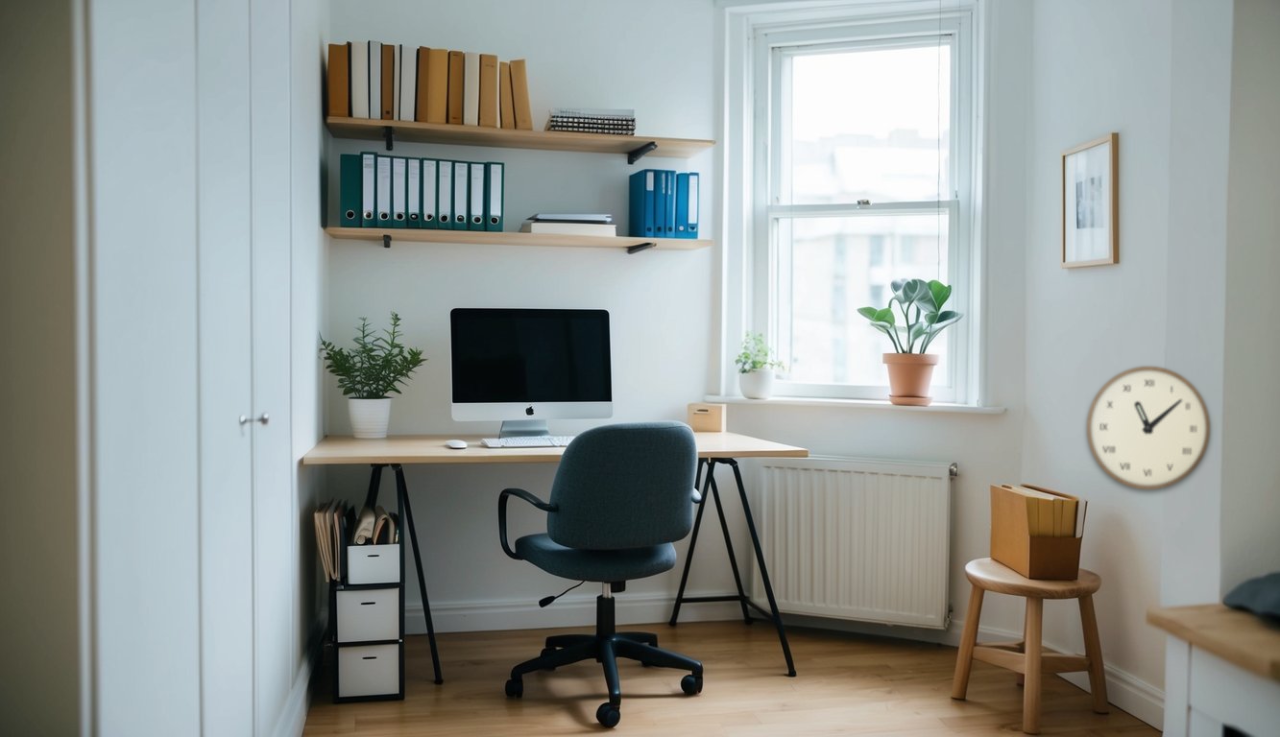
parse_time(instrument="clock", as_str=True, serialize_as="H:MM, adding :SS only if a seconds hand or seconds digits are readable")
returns 11:08
